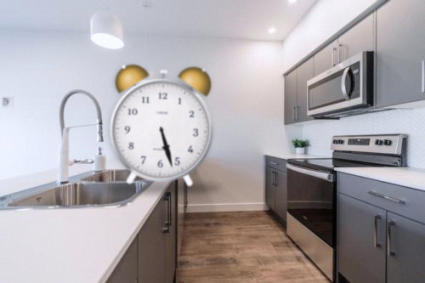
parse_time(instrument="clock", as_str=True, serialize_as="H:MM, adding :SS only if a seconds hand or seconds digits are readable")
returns 5:27
